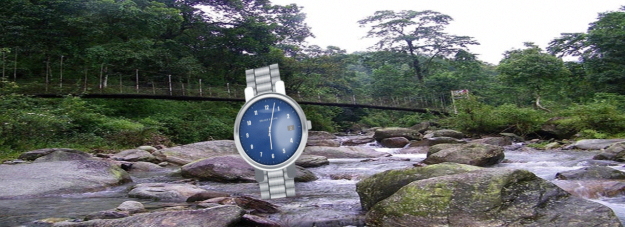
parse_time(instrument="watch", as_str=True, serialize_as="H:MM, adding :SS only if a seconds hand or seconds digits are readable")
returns 6:03
